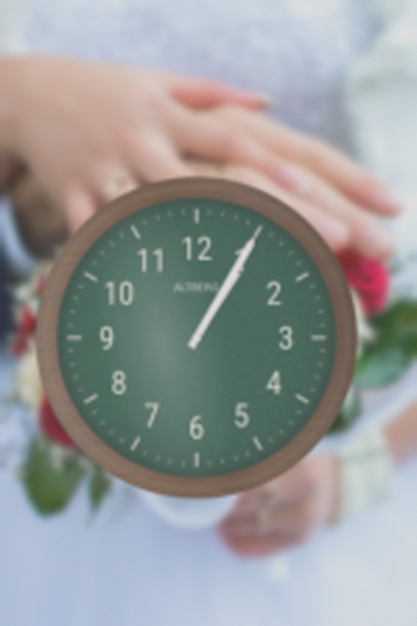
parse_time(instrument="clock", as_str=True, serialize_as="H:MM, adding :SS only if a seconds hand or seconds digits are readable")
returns 1:05
